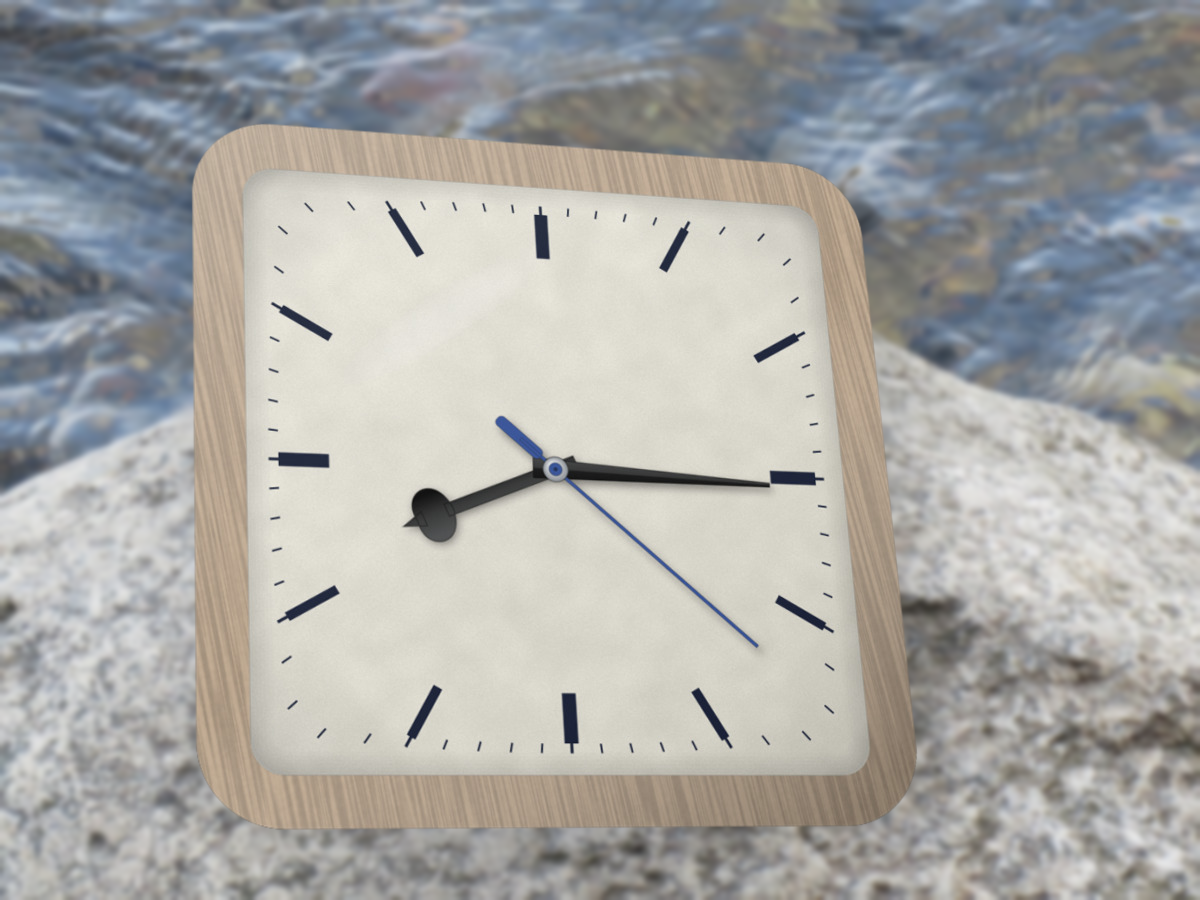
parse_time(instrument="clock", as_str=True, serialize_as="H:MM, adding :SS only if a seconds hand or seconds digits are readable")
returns 8:15:22
